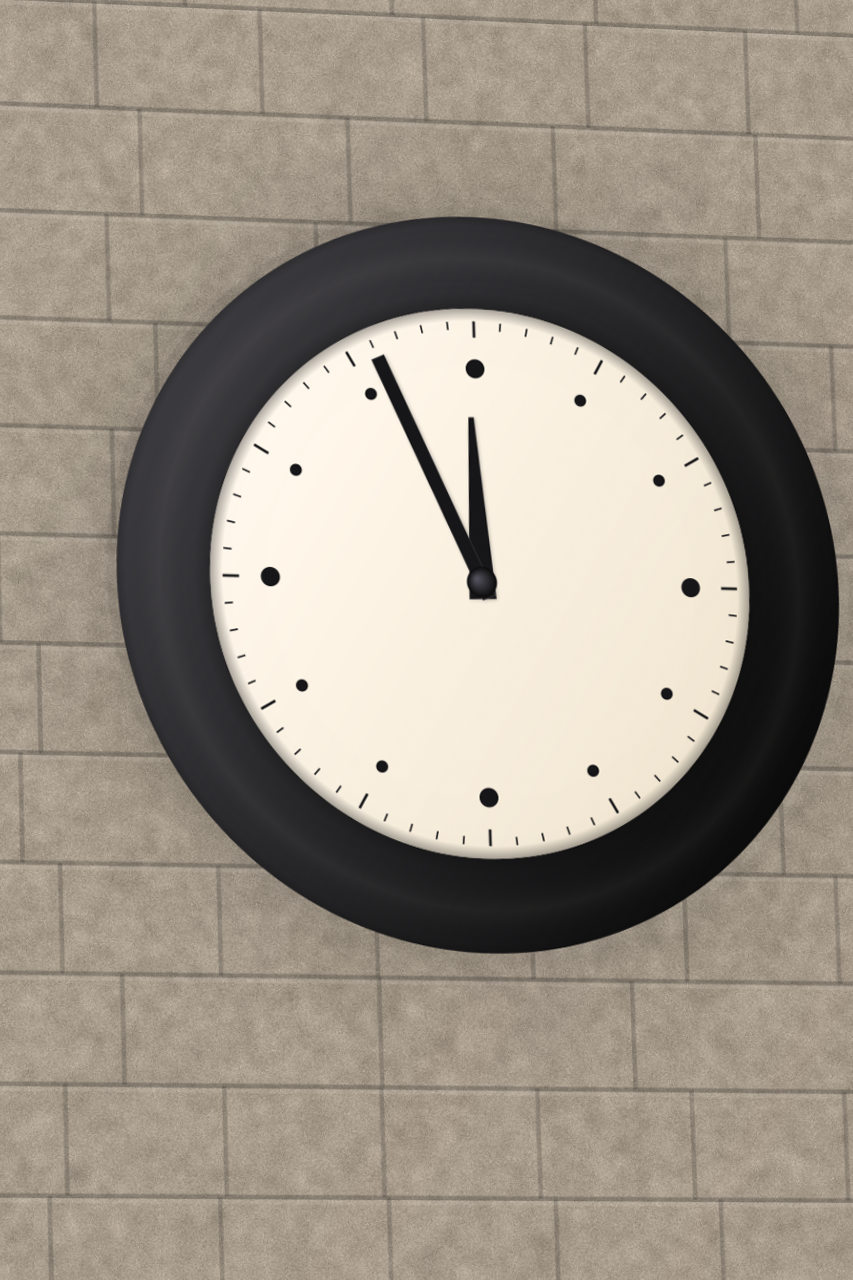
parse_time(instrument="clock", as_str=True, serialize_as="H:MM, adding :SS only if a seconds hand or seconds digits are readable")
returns 11:56
